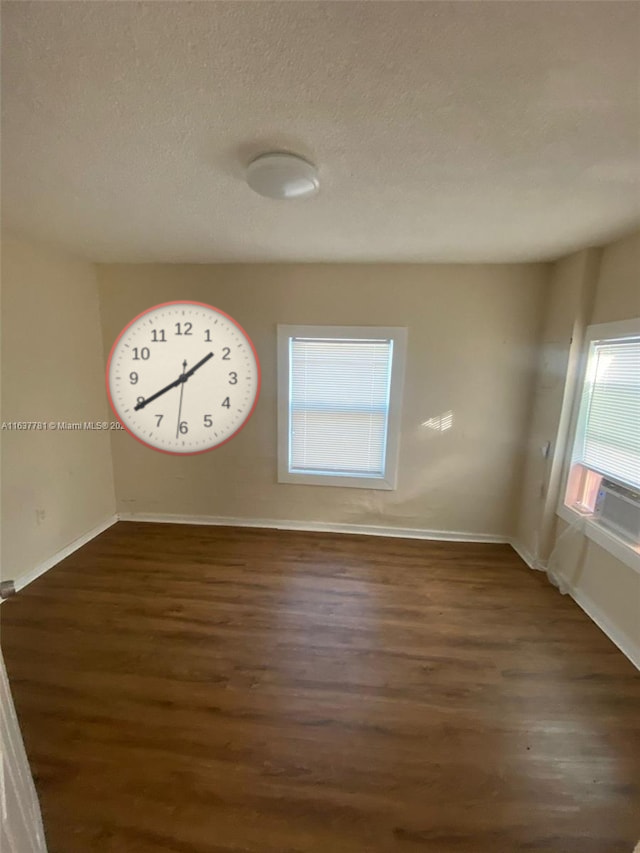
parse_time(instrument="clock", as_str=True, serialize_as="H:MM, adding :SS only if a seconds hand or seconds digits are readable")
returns 1:39:31
